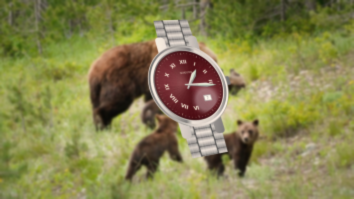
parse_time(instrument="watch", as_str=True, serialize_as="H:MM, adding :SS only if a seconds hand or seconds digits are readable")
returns 1:16
